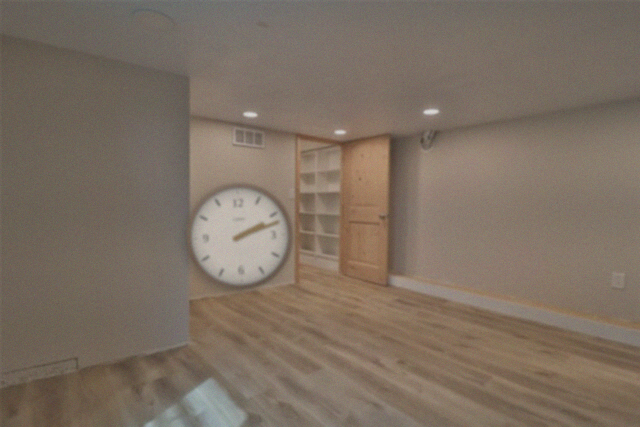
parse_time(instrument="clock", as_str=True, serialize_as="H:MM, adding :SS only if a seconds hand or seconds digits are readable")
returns 2:12
